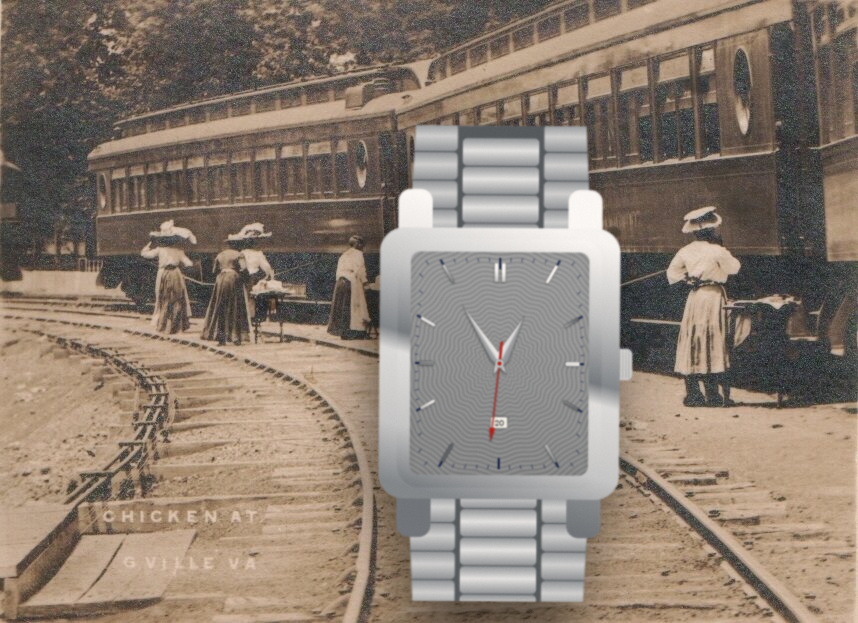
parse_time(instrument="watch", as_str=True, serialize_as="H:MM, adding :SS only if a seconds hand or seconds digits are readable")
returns 12:54:31
